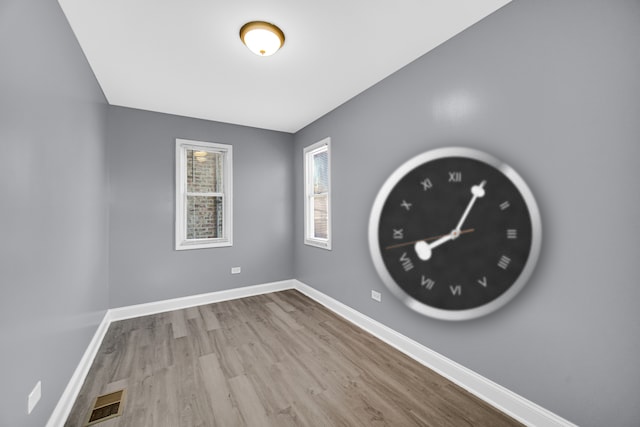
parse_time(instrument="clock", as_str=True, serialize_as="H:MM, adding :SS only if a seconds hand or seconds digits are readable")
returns 8:04:43
